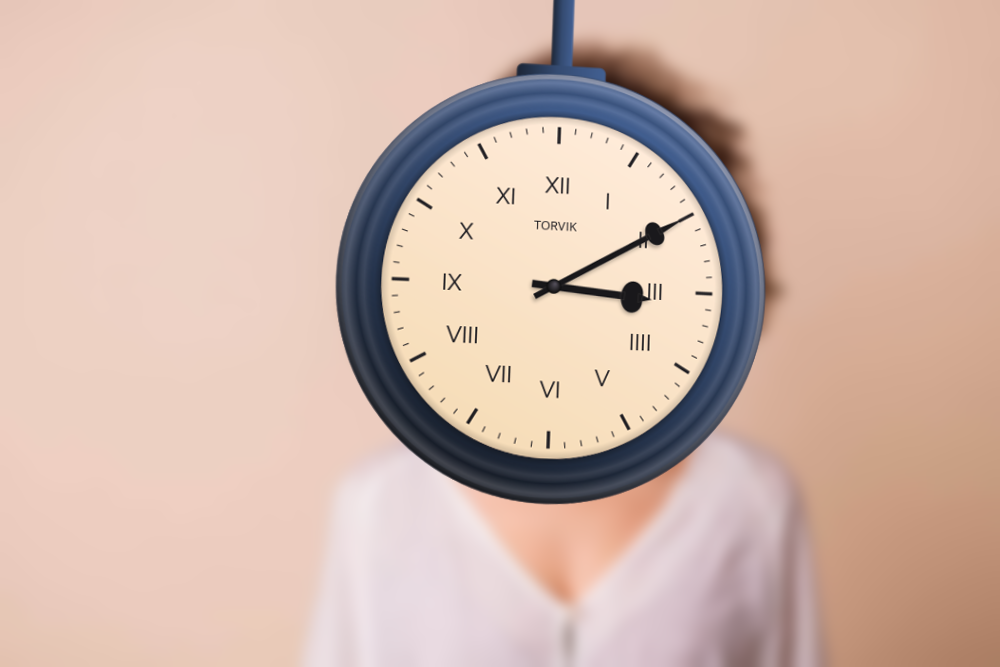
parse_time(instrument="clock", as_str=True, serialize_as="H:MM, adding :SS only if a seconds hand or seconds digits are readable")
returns 3:10
